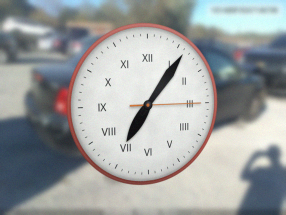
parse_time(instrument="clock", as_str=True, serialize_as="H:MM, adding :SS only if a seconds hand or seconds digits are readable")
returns 7:06:15
